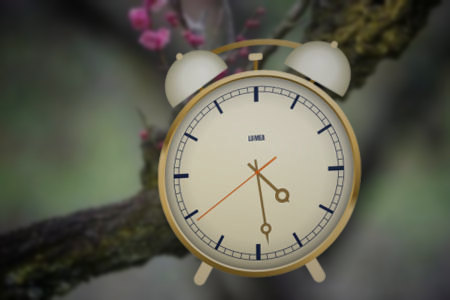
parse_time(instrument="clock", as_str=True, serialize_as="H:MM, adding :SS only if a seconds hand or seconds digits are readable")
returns 4:28:39
